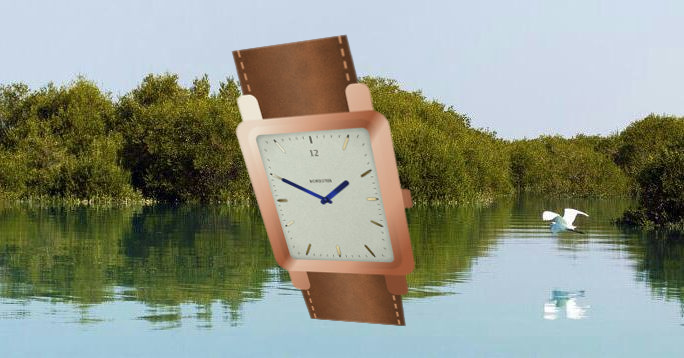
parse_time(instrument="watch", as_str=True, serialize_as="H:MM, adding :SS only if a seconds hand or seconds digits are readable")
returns 1:50
